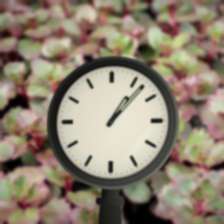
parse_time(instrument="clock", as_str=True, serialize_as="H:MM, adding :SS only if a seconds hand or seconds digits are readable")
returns 1:07
